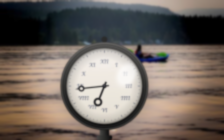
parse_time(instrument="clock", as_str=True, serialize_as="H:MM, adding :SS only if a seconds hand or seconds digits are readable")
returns 6:44
